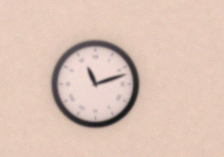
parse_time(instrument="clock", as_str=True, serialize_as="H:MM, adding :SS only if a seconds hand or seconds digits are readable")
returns 11:12
